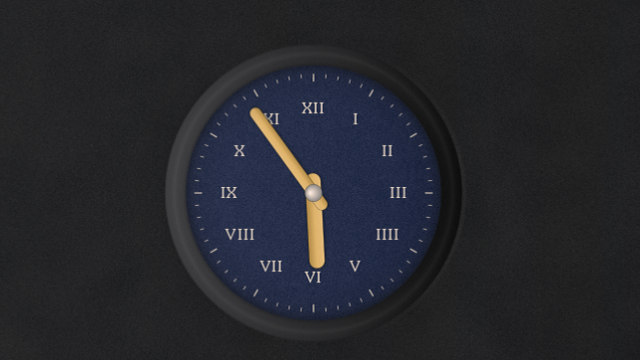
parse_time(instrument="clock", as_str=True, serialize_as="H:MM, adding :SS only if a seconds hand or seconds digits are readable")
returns 5:54
